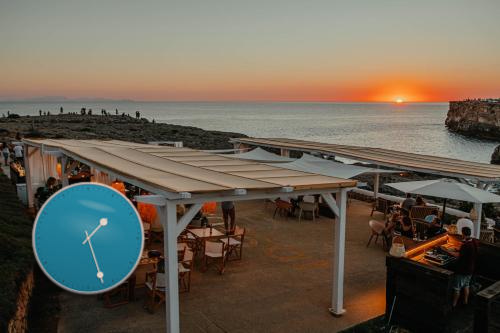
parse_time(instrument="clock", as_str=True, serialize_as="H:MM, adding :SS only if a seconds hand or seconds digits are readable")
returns 1:27
